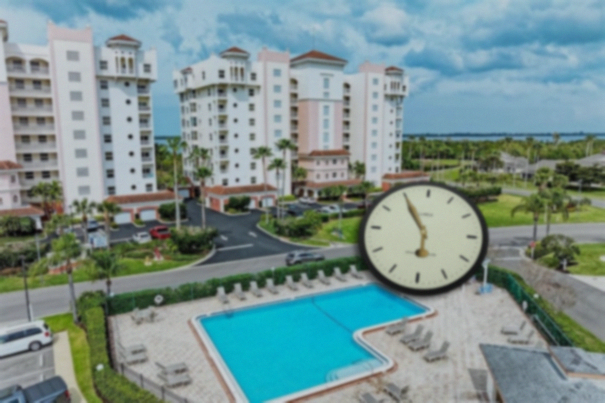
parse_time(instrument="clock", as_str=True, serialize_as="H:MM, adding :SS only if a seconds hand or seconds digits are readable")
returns 5:55
